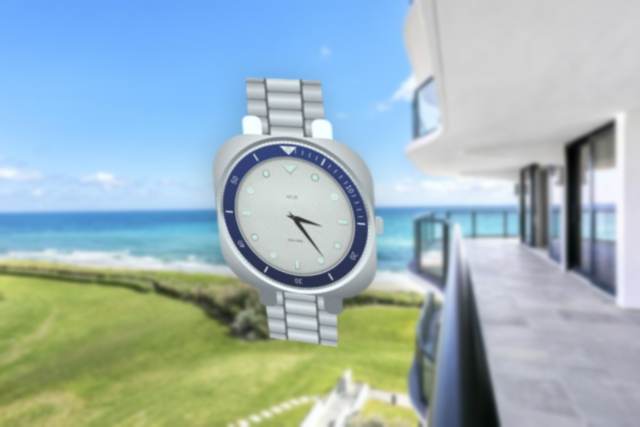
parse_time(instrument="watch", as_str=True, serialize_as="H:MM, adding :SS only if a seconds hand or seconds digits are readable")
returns 3:24
